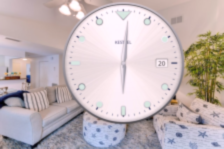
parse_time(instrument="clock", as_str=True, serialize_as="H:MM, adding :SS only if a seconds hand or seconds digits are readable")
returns 6:01
